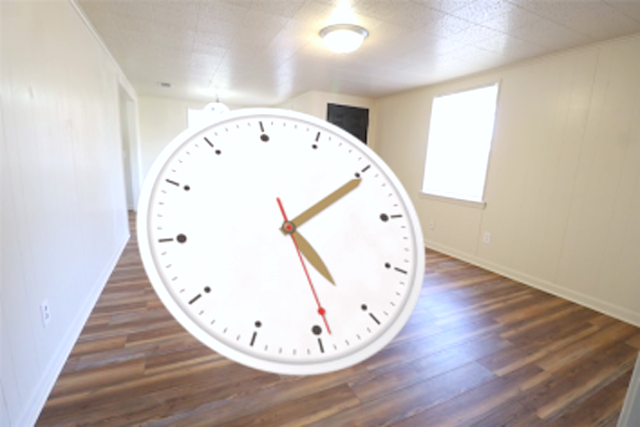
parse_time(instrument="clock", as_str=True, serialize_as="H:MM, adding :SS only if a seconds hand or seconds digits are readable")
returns 5:10:29
